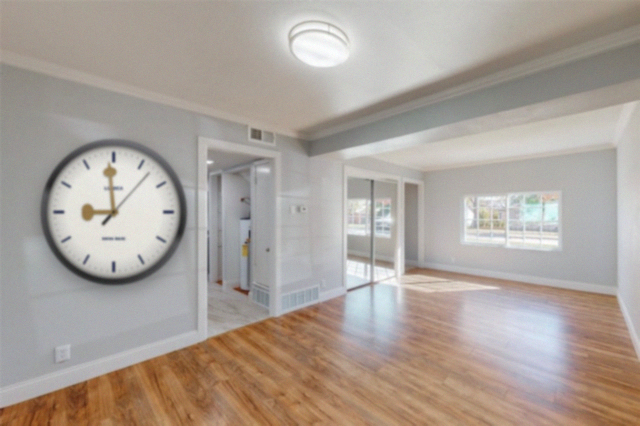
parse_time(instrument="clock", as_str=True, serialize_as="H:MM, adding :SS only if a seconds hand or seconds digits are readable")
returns 8:59:07
